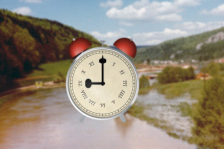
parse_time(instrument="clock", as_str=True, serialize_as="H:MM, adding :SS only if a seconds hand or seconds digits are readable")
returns 9:00
